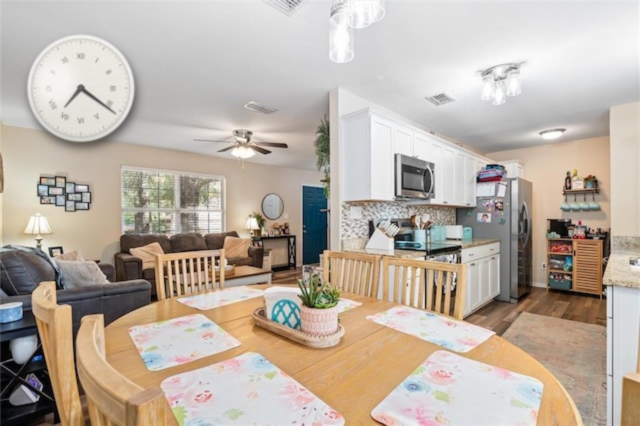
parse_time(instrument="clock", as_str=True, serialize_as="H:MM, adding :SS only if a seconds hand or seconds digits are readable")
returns 7:21
